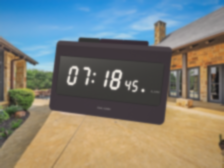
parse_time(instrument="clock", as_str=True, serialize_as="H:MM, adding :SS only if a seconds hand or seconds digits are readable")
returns 7:18:45
